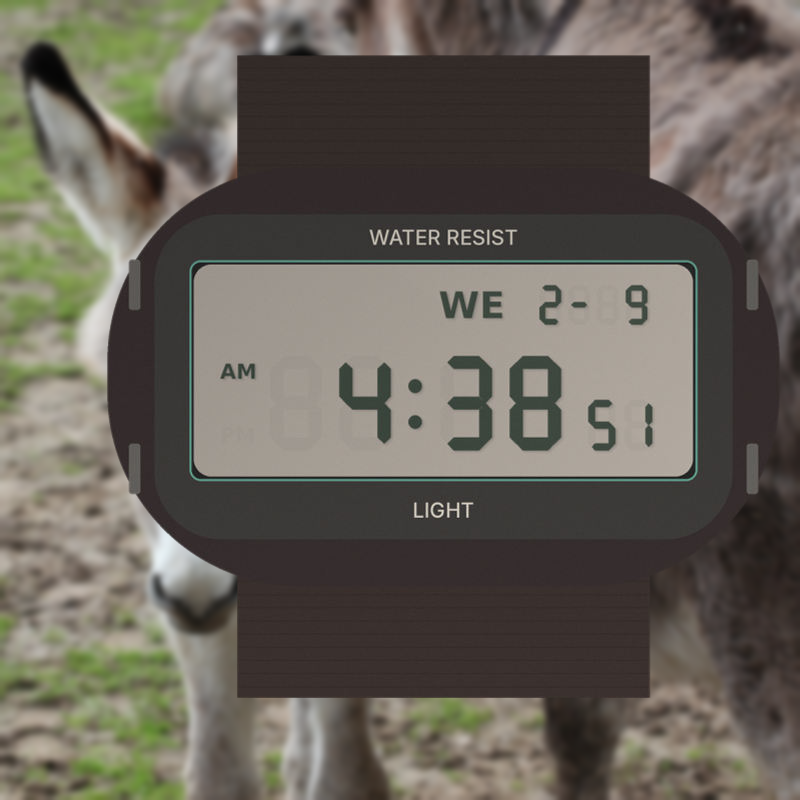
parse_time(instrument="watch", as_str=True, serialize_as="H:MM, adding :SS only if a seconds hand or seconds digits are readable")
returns 4:38:51
